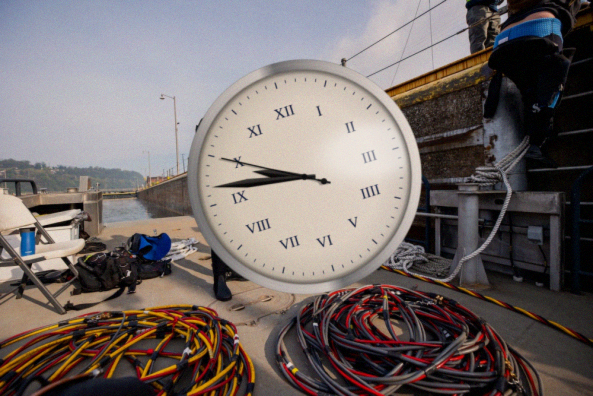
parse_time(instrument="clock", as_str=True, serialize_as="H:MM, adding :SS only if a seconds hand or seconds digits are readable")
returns 9:46:50
